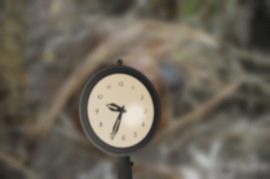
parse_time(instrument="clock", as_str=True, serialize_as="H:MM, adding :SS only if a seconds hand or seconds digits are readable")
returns 9:34
